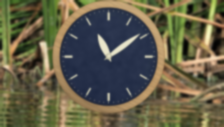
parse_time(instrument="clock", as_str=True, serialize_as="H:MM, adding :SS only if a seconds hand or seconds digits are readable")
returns 11:09
